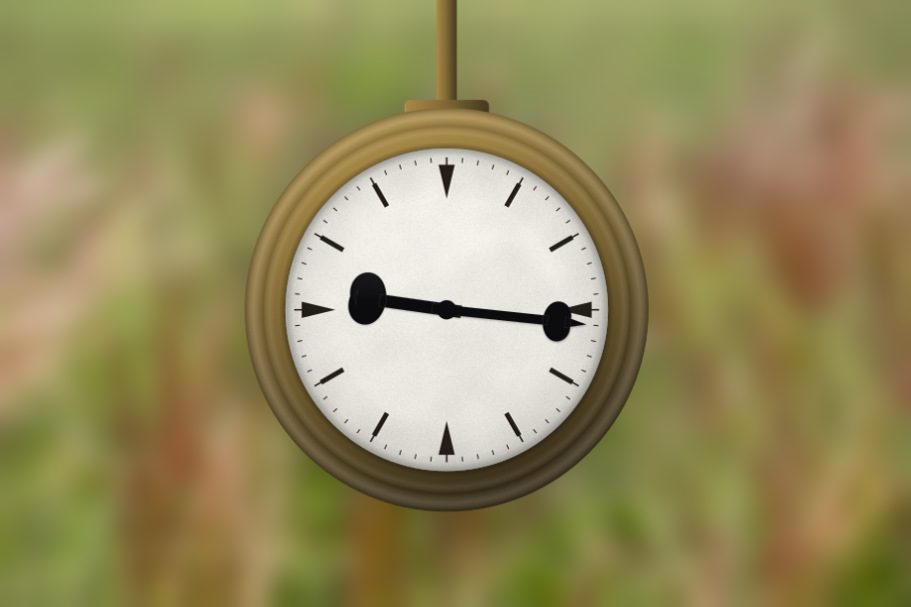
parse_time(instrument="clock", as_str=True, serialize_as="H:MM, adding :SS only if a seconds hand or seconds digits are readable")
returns 9:16
